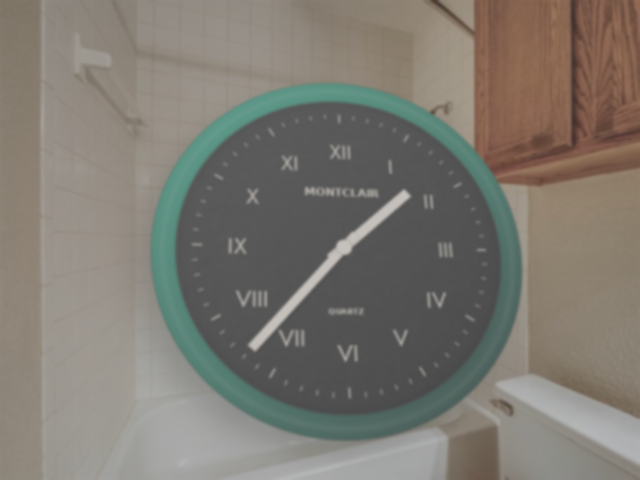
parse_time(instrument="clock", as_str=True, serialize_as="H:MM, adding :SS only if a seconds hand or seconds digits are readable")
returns 1:37
